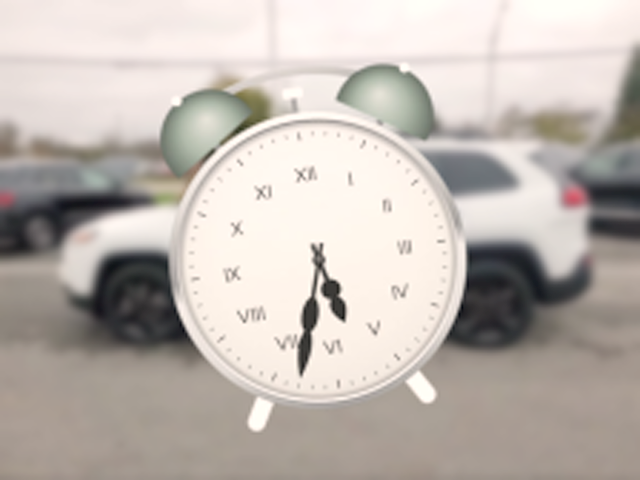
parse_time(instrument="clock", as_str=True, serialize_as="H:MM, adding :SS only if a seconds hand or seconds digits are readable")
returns 5:33
